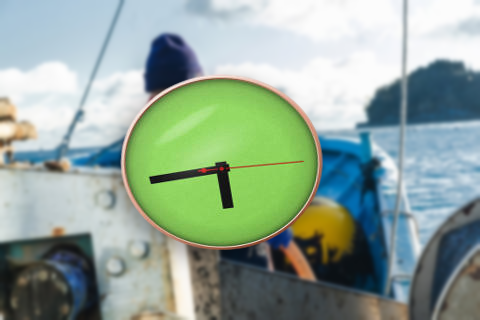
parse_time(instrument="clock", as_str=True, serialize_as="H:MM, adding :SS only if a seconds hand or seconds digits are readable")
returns 5:43:14
